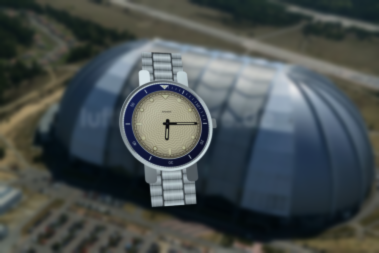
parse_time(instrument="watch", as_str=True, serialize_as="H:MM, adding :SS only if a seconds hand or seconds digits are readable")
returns 6:15
